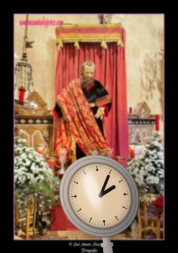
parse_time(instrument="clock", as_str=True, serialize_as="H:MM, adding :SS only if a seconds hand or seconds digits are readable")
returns 2:05
